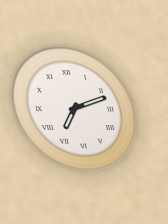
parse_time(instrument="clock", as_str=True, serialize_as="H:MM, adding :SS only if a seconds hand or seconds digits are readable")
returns 7:12
